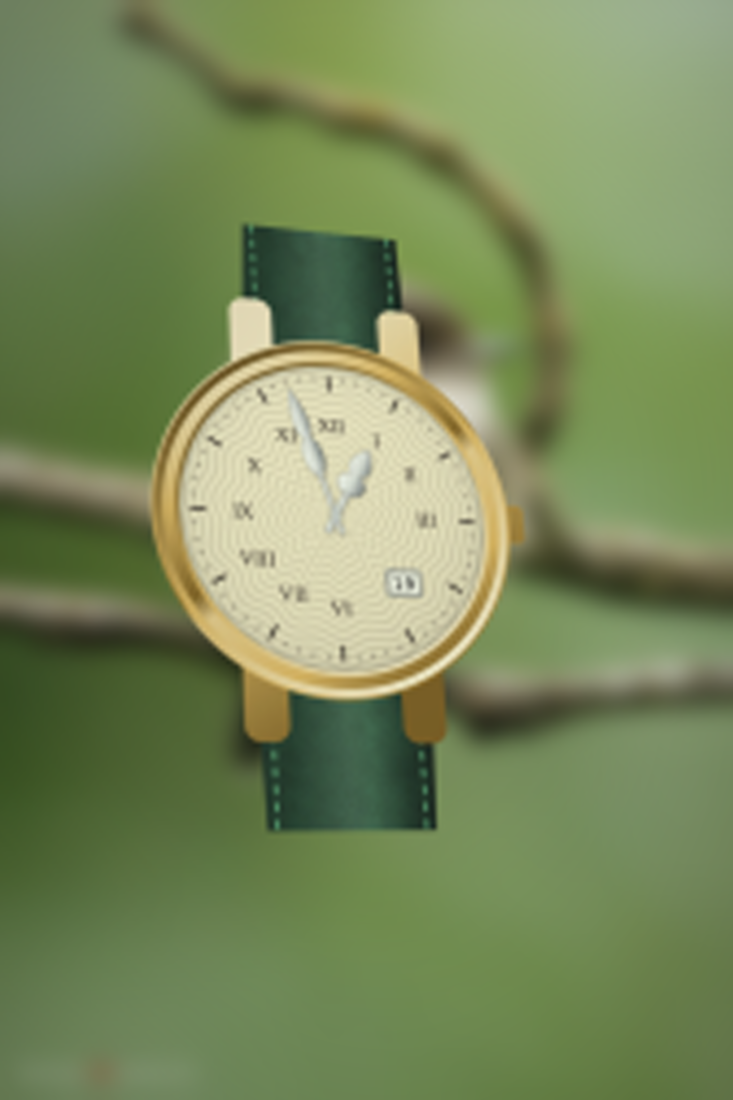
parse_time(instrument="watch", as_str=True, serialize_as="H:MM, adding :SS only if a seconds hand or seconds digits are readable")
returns 12:57
